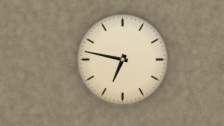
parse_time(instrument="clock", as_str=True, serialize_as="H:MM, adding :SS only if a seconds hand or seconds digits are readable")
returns 6:47
